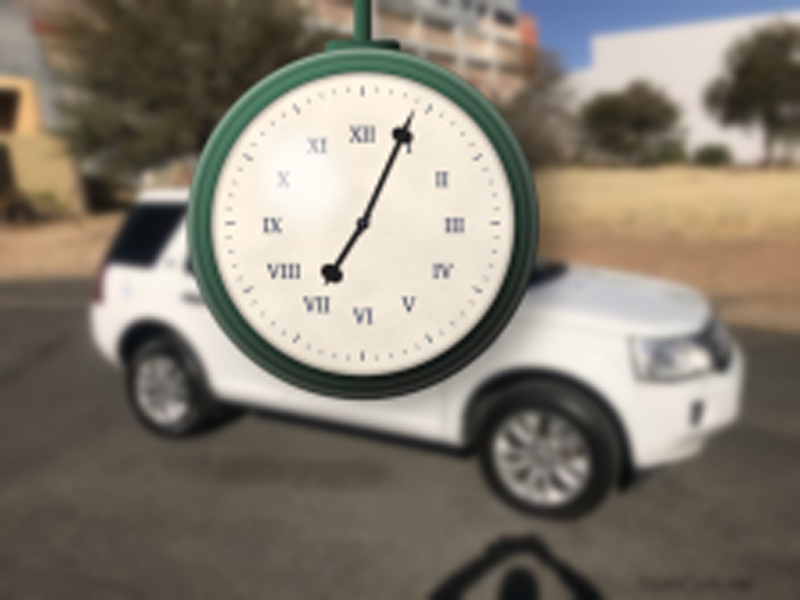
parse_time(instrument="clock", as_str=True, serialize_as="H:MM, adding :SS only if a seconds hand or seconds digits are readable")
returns 7:04
